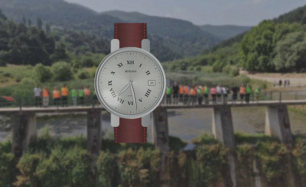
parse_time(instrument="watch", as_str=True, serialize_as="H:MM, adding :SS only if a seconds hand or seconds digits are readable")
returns 7:28
